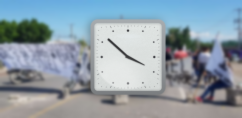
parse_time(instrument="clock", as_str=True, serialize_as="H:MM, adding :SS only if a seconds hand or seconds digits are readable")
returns 3:52
